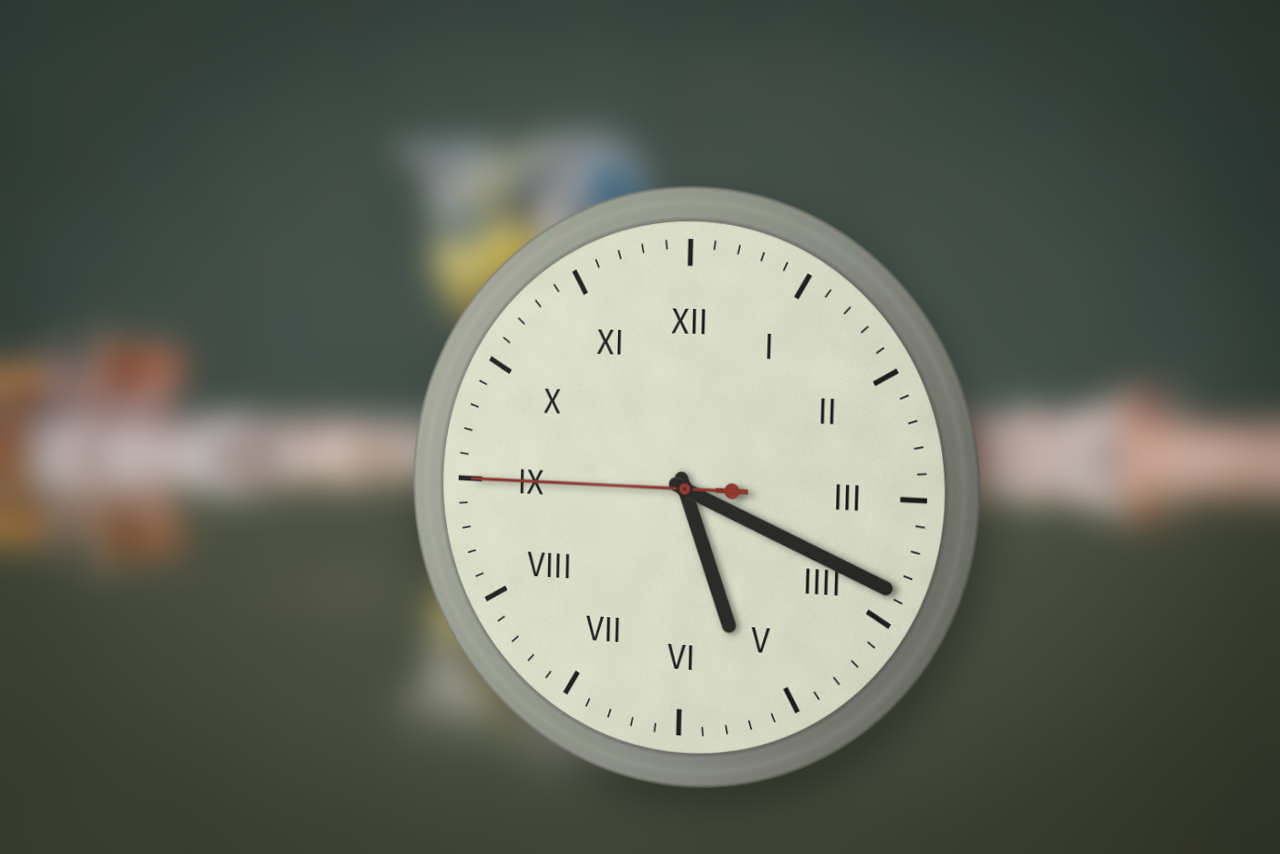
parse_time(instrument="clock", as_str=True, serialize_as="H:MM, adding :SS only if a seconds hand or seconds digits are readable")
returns 5:18:45
